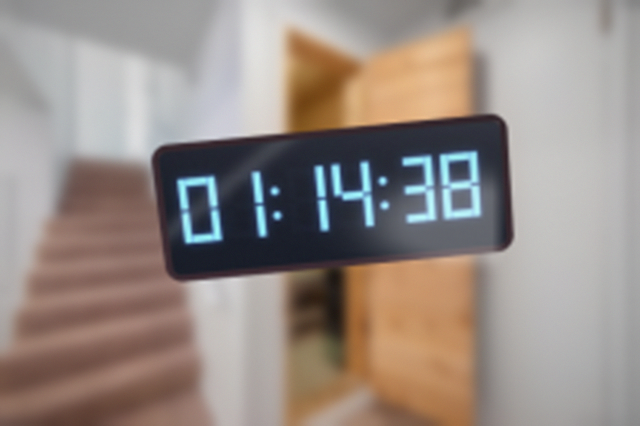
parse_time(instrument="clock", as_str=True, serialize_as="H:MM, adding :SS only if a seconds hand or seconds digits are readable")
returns 1:14:38
